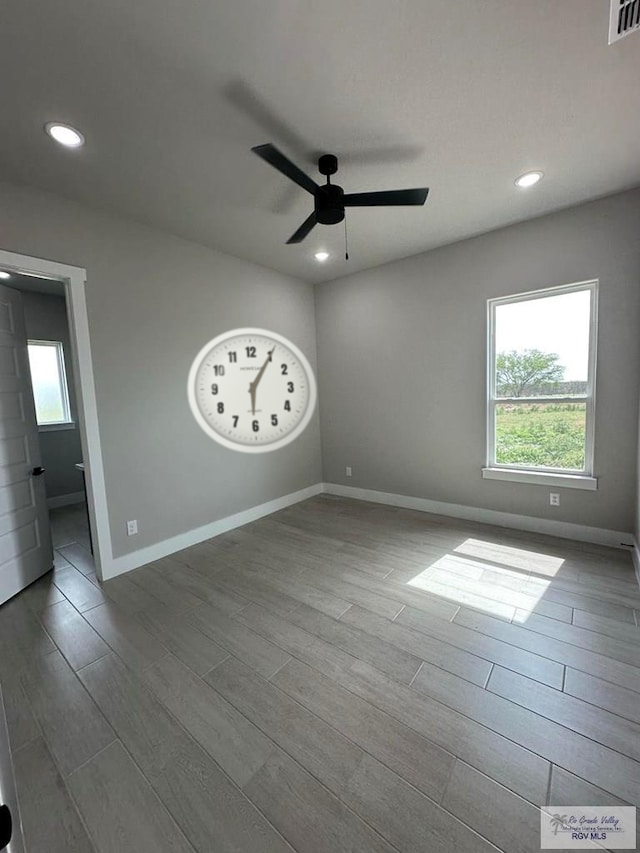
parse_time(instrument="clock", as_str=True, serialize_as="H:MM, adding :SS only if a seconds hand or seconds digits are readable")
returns 6:05
